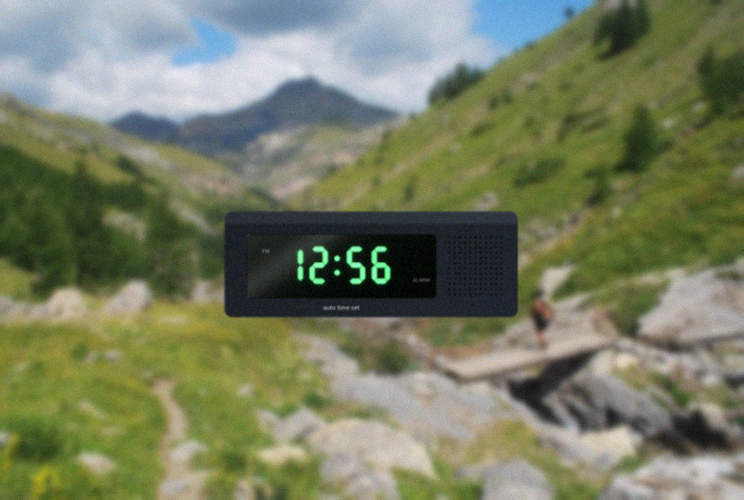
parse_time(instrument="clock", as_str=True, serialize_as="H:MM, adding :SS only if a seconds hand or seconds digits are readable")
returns 12:56
